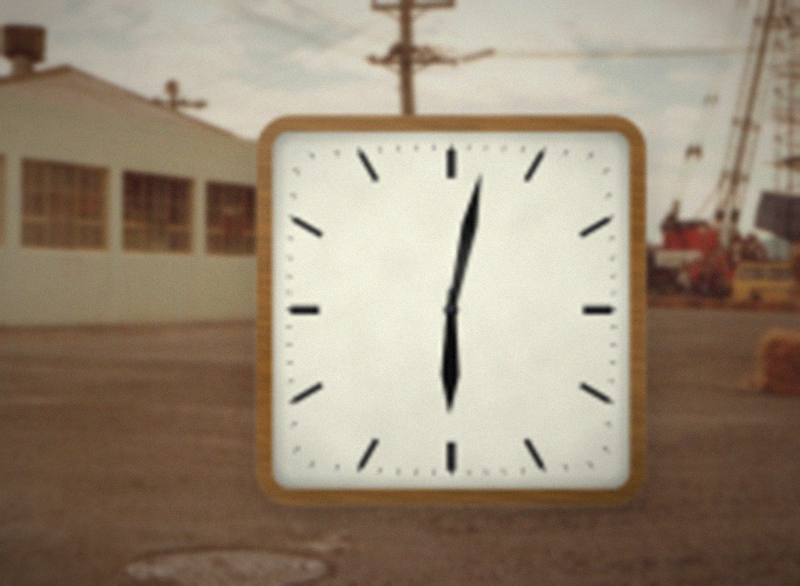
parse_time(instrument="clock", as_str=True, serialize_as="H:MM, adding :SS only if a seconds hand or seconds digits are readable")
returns 6:02
